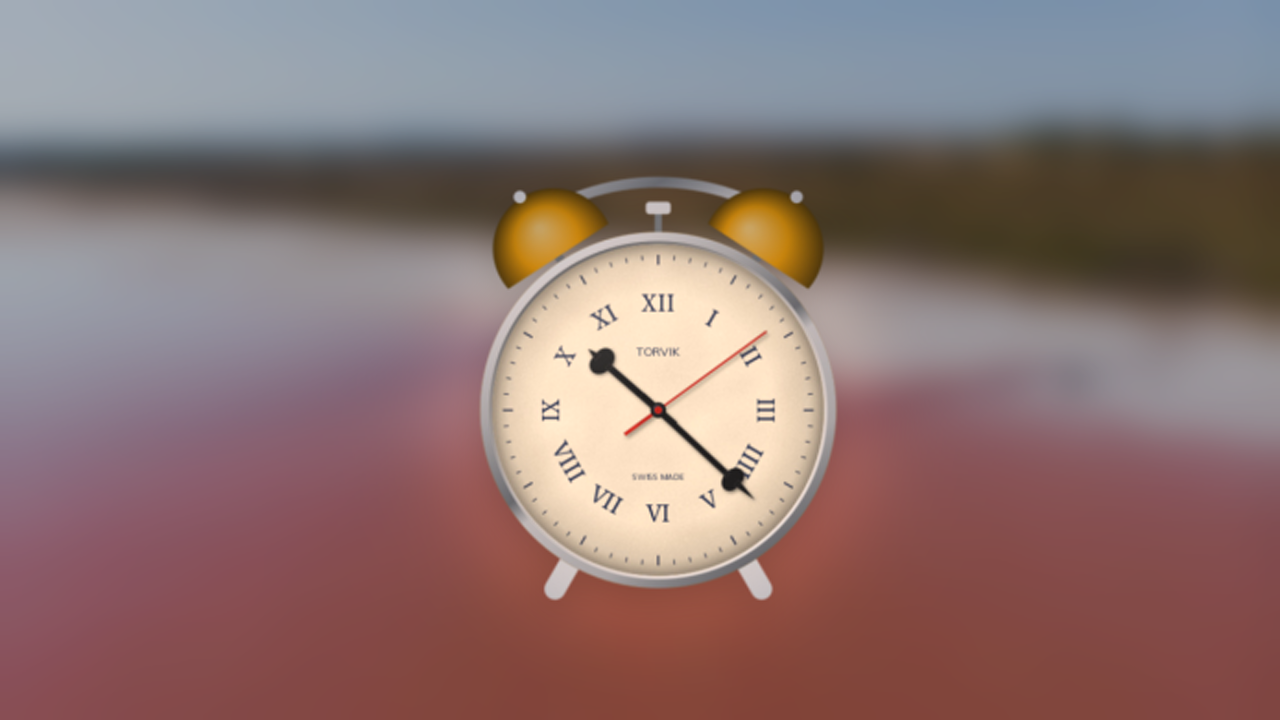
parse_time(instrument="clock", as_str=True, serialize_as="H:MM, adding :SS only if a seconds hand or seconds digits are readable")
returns 10:22:09
